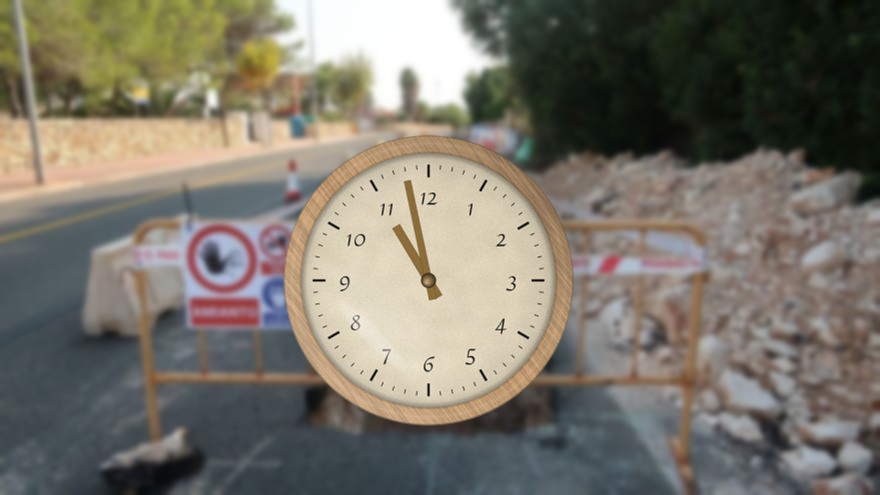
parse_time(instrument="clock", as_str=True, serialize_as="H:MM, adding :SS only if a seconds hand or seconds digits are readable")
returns 10:58
